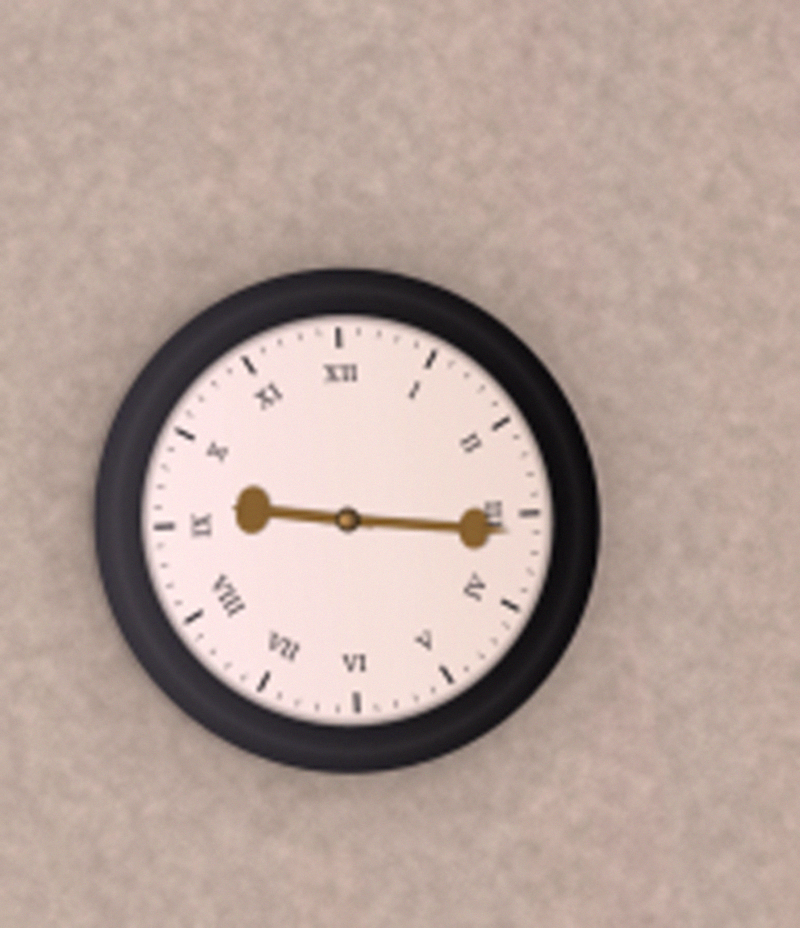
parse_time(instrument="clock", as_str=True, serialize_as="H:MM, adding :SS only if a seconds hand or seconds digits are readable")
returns 9:16
